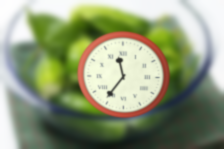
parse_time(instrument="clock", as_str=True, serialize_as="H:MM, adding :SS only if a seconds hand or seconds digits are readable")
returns 11:36
